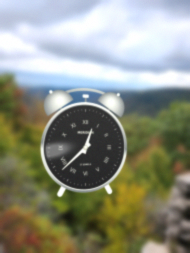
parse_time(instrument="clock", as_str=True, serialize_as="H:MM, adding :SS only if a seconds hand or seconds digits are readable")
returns 12:38
